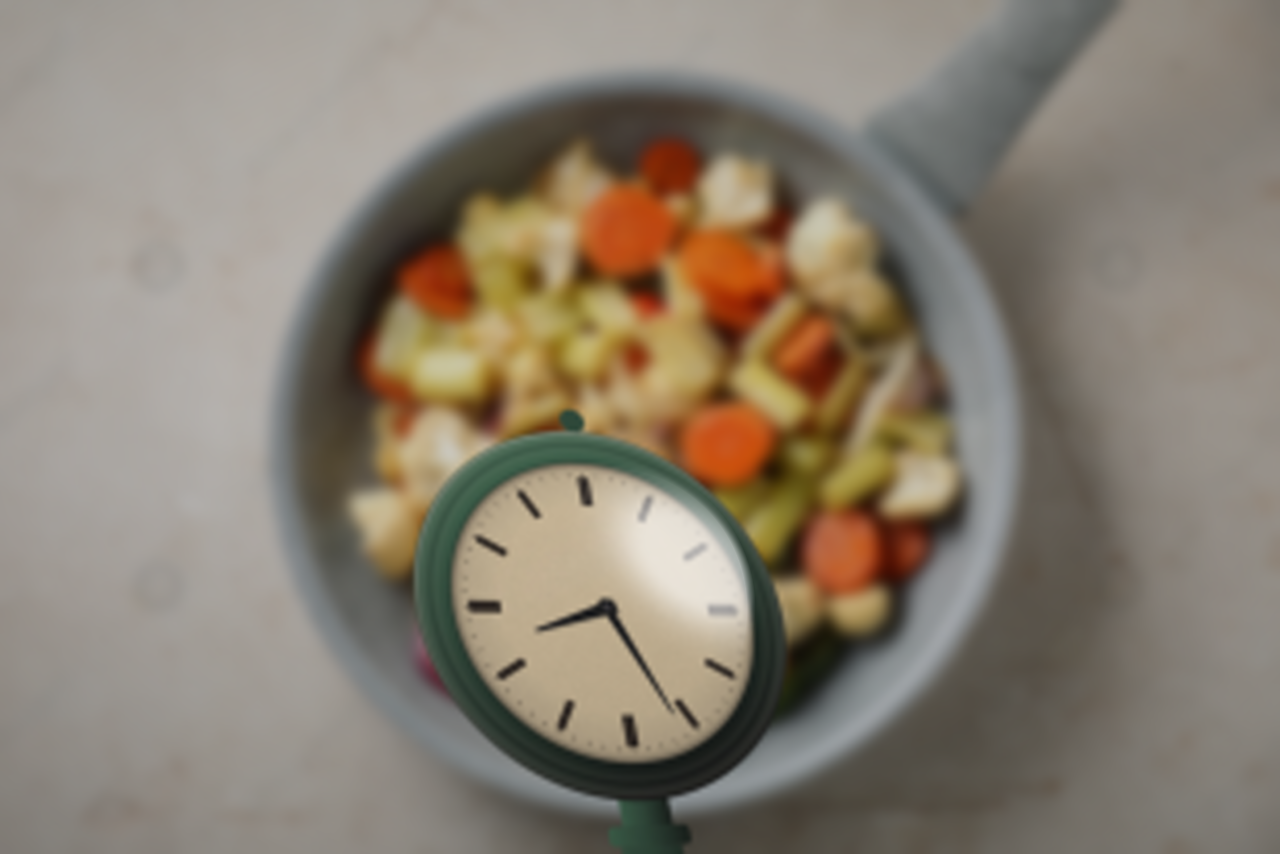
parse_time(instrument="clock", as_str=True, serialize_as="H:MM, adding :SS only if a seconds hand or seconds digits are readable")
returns 8:26
